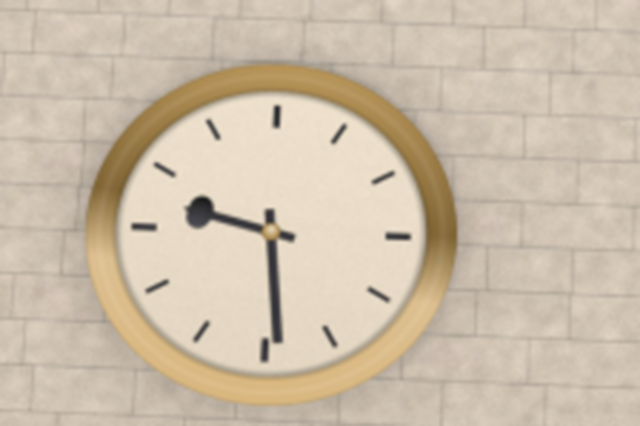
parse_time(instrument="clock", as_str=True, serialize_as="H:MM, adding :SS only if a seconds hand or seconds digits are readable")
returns 9:29
